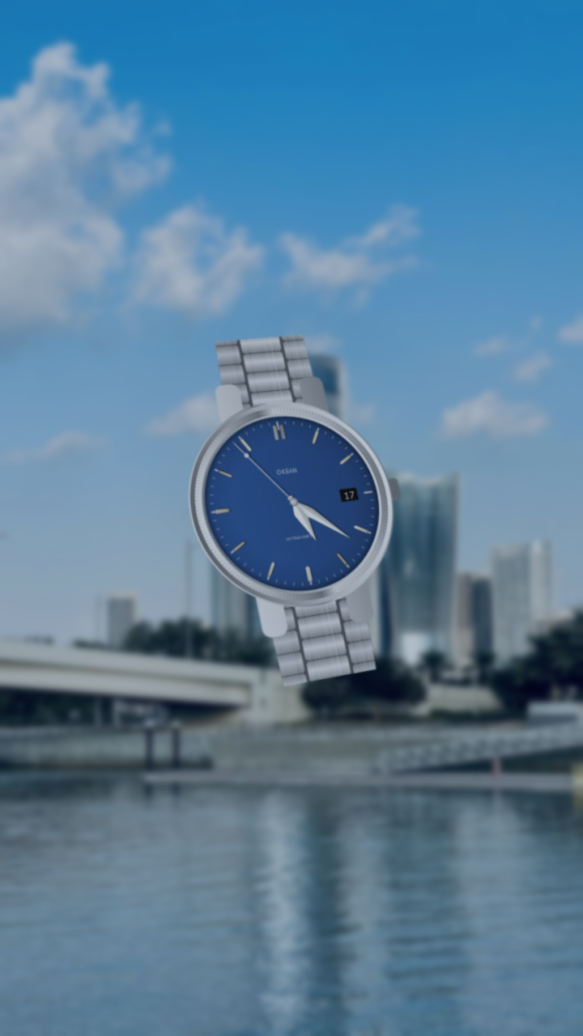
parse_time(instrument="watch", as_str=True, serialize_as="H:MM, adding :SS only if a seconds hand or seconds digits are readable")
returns 5:21:54
